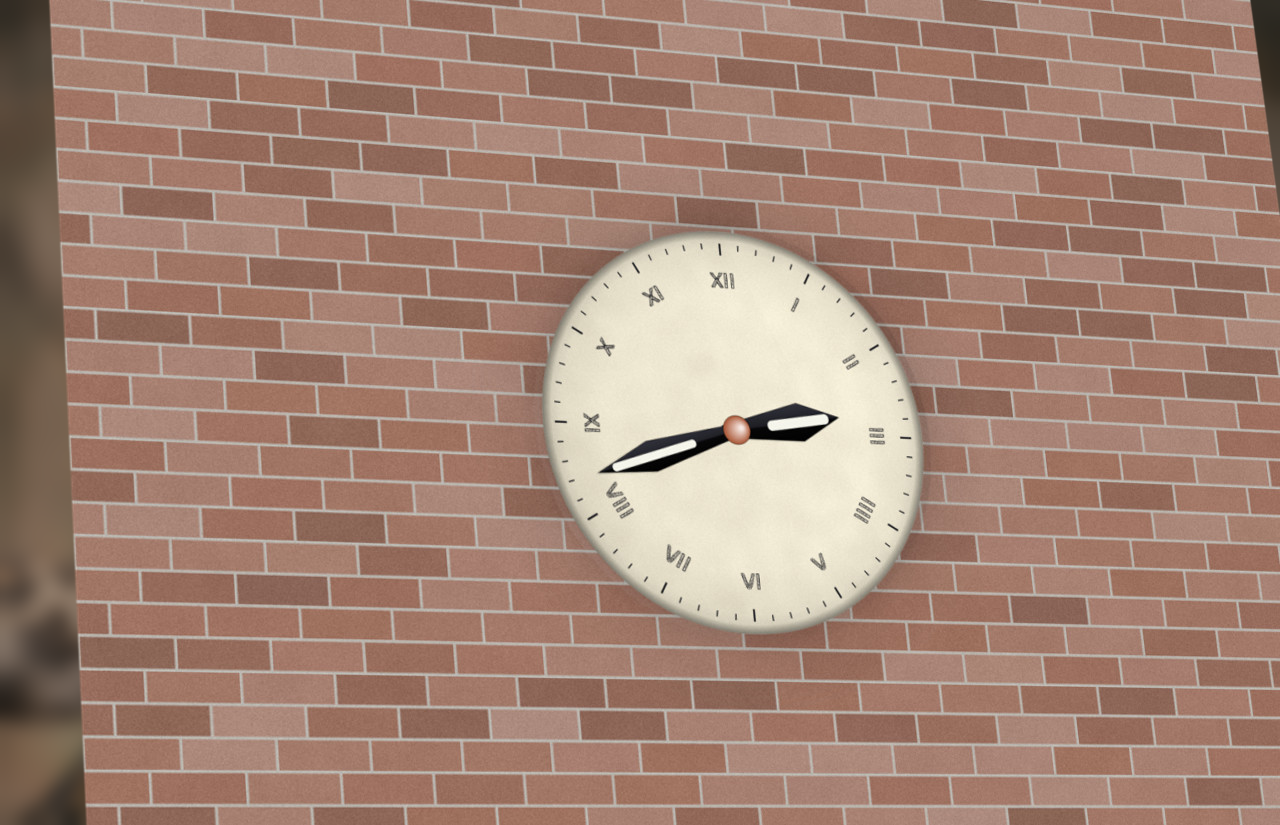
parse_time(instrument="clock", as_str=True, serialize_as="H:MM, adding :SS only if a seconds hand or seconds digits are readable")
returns 2:42
